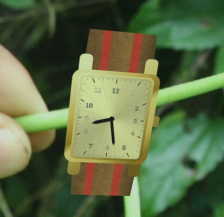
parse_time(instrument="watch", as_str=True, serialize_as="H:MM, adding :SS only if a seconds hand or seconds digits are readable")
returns 8:28
